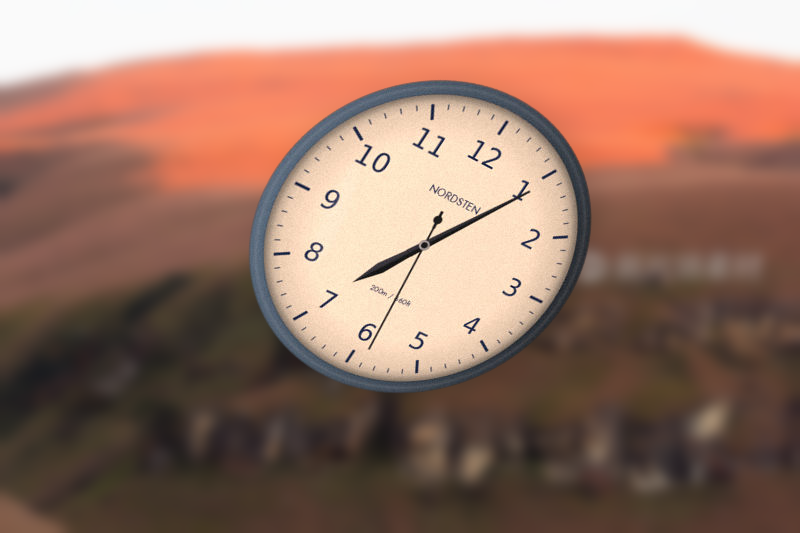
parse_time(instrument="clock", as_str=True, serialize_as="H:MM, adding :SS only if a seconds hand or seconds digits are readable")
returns 7:05:29
